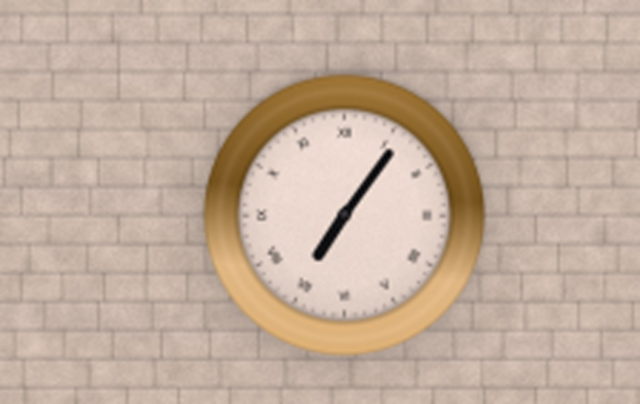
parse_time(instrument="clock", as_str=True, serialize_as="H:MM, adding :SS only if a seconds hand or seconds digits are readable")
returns 7:06
